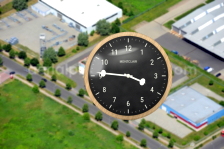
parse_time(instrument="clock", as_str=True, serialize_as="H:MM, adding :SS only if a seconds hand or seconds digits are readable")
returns 3:46
